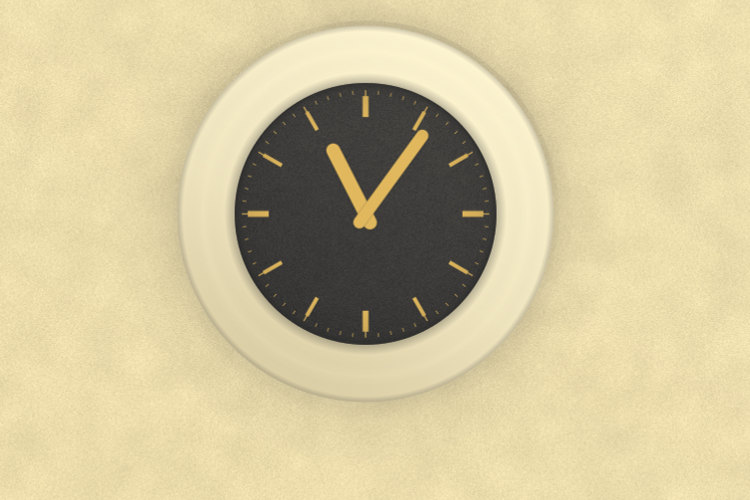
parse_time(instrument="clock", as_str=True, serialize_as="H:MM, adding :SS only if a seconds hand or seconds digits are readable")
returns 11:06
